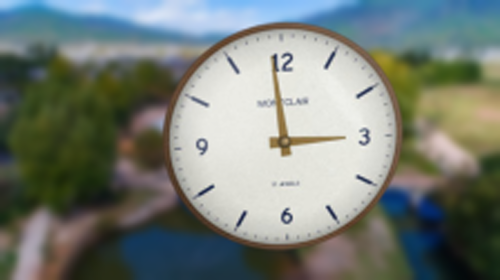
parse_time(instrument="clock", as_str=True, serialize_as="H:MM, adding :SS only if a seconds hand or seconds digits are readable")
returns 2:59
